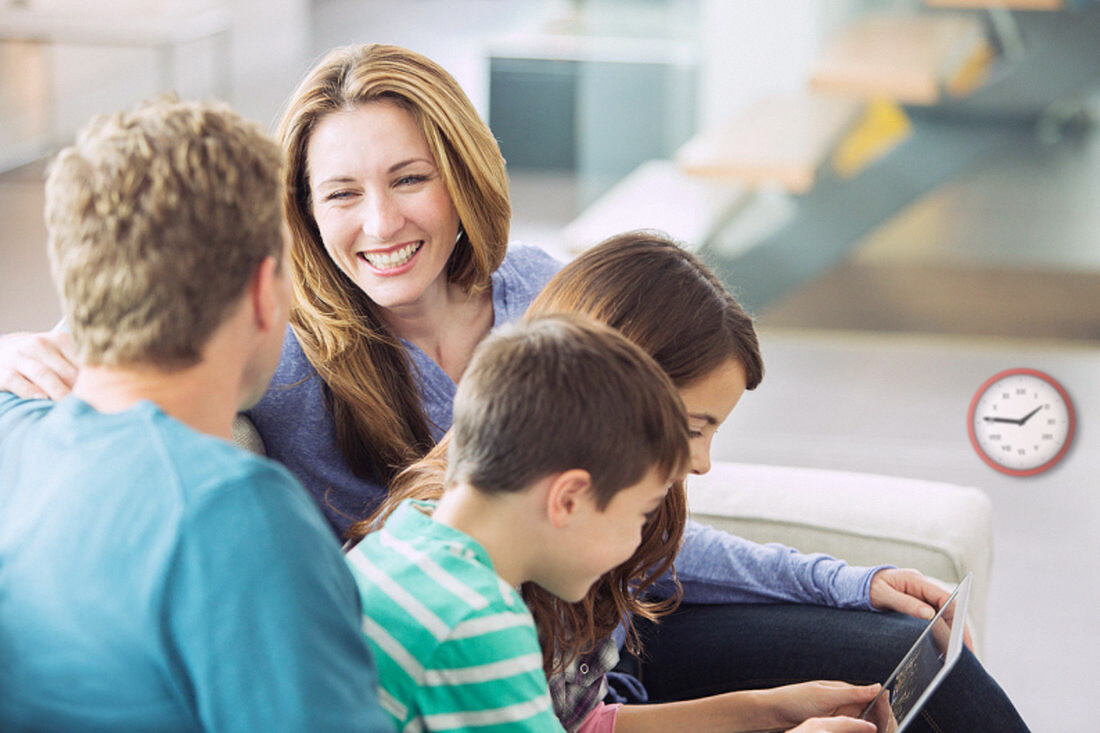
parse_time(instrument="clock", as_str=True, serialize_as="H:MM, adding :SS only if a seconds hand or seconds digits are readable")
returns 1:46
